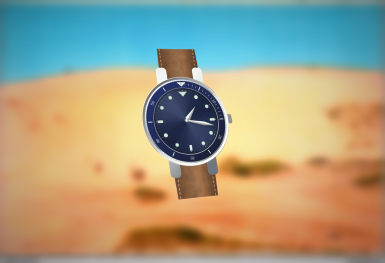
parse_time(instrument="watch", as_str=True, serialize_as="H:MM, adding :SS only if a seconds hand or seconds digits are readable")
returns 1:17
